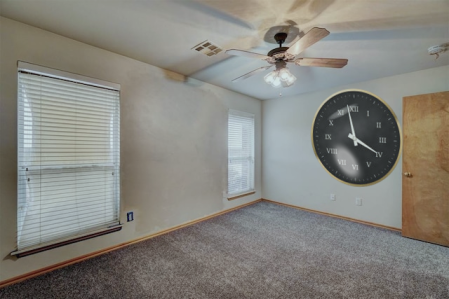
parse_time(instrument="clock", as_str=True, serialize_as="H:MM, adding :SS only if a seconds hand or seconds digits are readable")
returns 3:58
